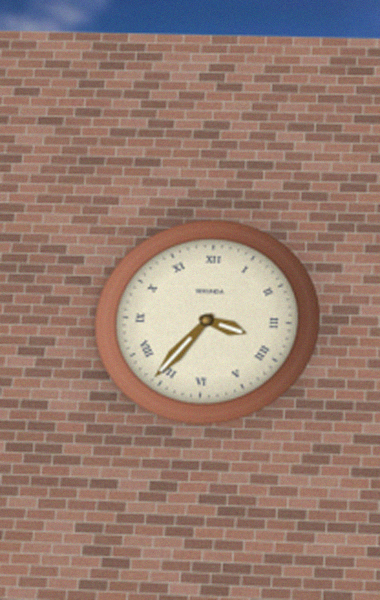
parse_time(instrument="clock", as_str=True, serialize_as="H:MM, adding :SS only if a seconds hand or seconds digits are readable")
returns 3:36
